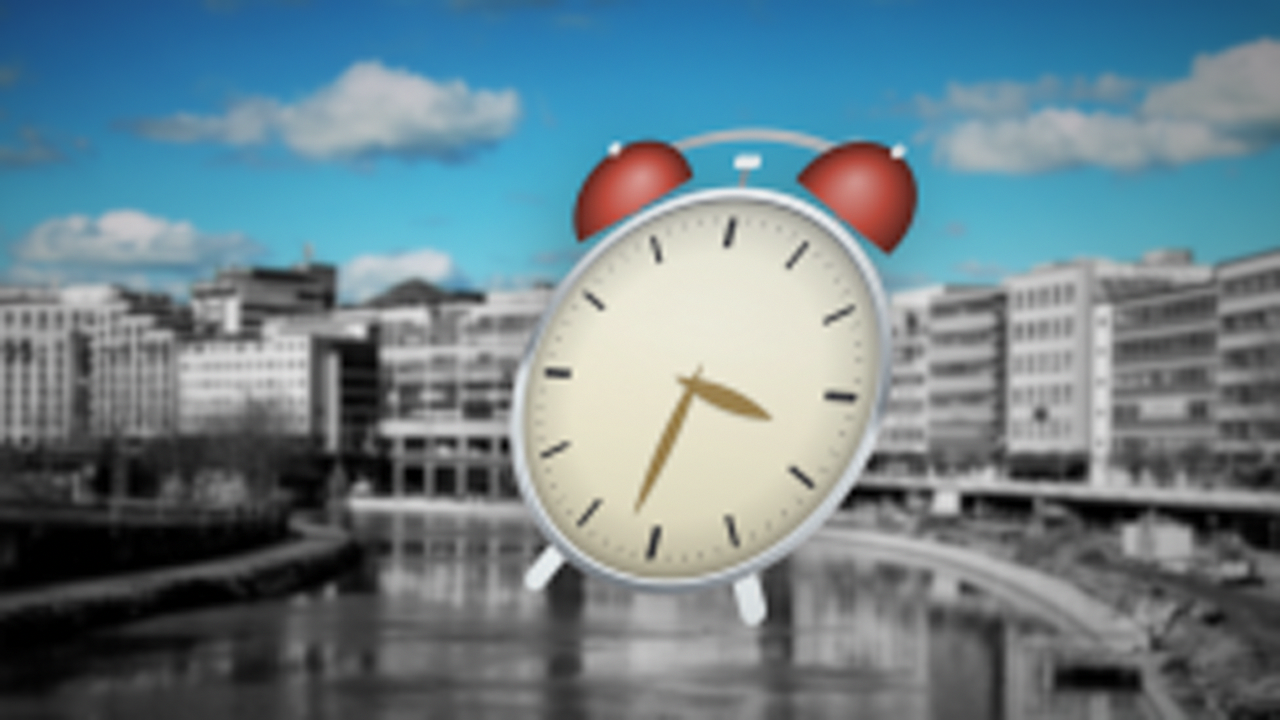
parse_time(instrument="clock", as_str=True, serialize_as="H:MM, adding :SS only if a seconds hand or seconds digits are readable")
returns 3:32
